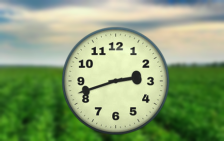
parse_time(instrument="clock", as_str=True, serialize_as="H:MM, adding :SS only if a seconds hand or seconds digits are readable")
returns 2:42
